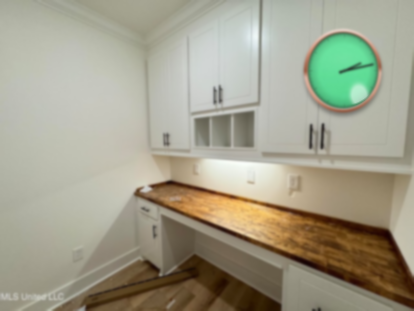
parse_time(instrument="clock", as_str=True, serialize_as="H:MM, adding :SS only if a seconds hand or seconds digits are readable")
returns 2:13
